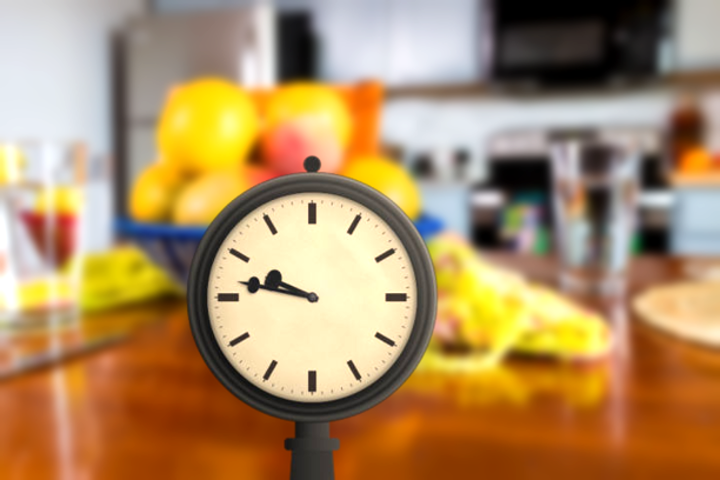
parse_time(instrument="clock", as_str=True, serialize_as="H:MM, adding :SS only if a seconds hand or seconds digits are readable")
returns 9:47
